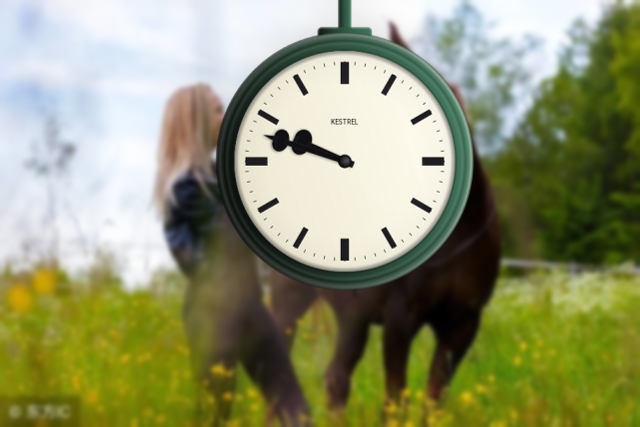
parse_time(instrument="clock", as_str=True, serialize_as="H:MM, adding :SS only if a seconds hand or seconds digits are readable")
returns 9:48
